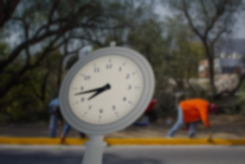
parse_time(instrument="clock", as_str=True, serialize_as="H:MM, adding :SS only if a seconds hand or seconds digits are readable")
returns 7:43
